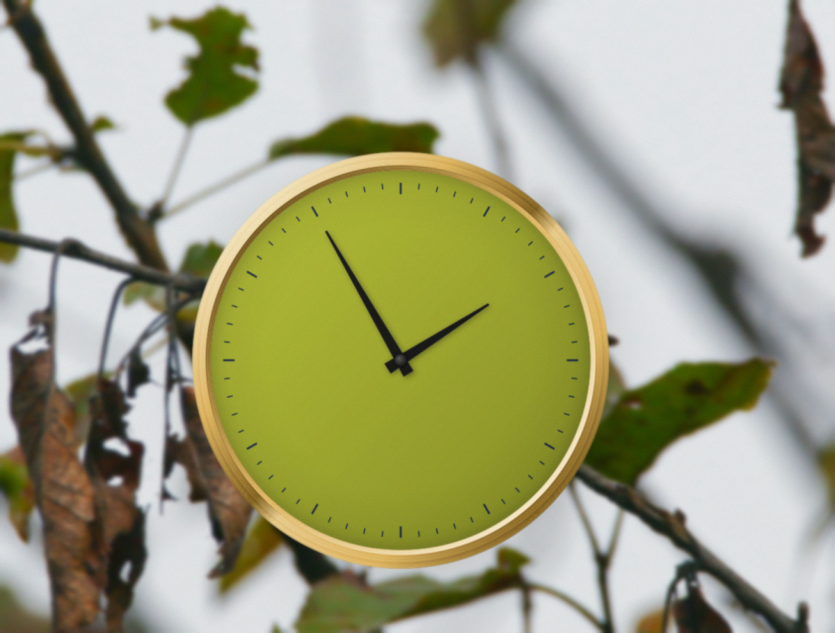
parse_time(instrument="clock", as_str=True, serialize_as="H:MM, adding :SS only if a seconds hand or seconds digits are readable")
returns 1:55
